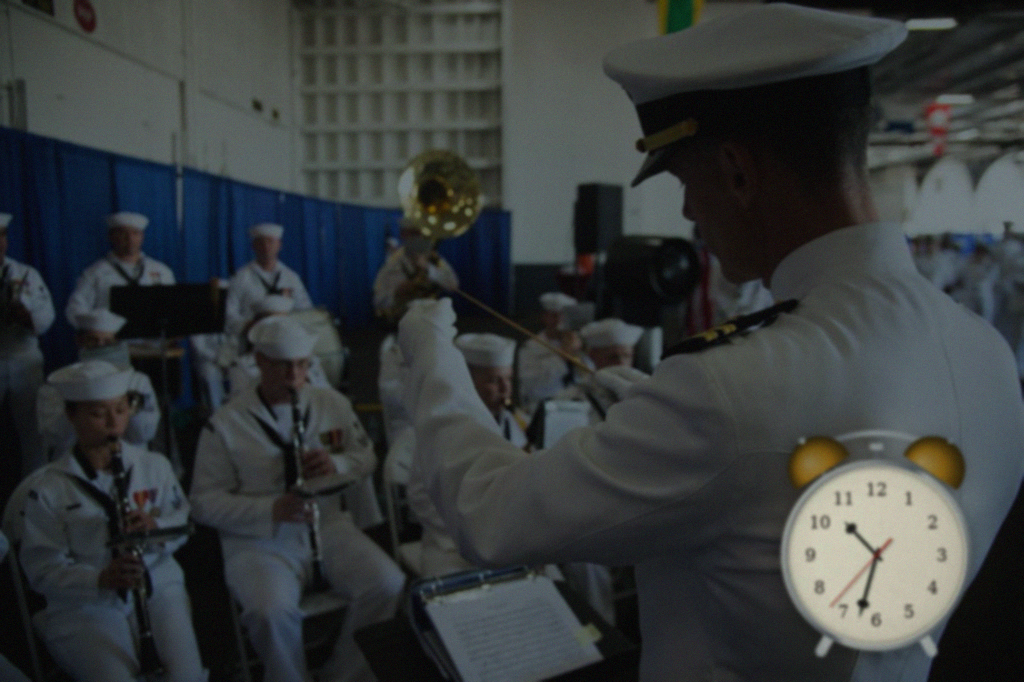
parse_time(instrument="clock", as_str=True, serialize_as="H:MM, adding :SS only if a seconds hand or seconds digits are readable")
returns 10:32:37
